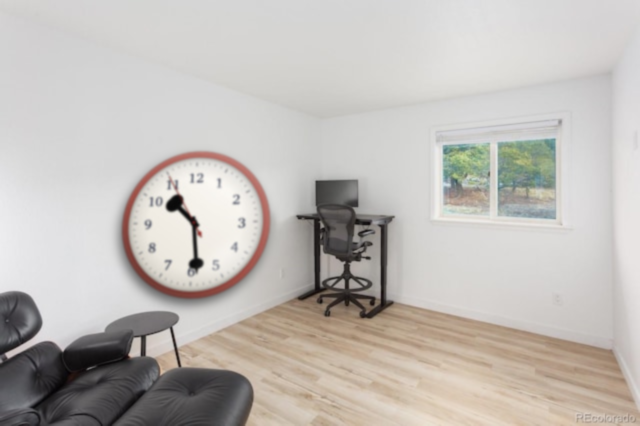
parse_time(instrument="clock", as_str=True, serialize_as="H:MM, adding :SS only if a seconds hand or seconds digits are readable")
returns 10:28:55
